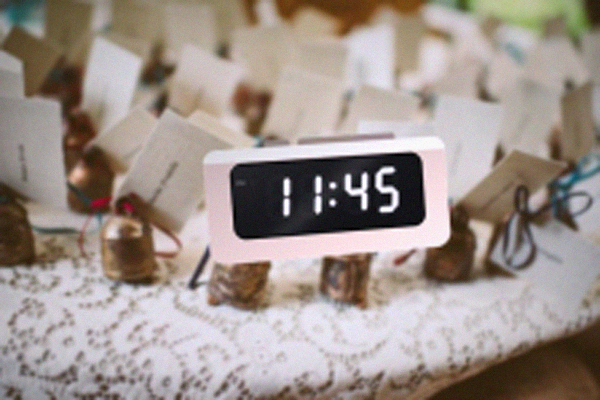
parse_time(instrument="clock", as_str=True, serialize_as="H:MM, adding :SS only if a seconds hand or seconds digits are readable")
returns 11:45
